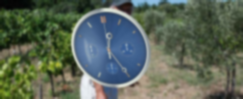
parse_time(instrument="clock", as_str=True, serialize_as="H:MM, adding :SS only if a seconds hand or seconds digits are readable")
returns 12:25
